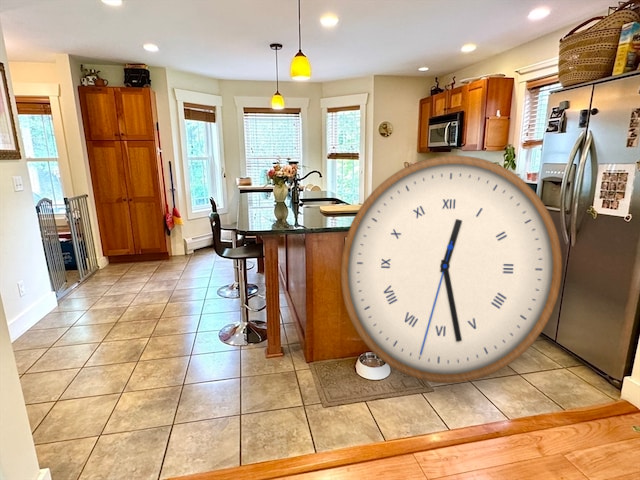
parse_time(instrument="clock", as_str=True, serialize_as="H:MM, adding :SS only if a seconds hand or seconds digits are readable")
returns 12:27:32
